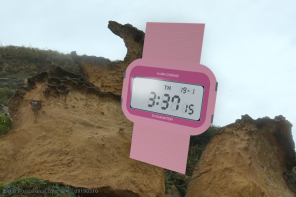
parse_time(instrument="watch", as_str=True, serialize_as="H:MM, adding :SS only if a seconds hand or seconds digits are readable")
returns 3:37:15
